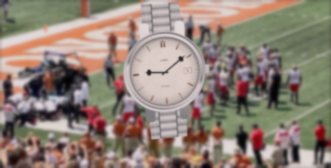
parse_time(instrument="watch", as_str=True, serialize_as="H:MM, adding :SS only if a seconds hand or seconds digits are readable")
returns 9:09
